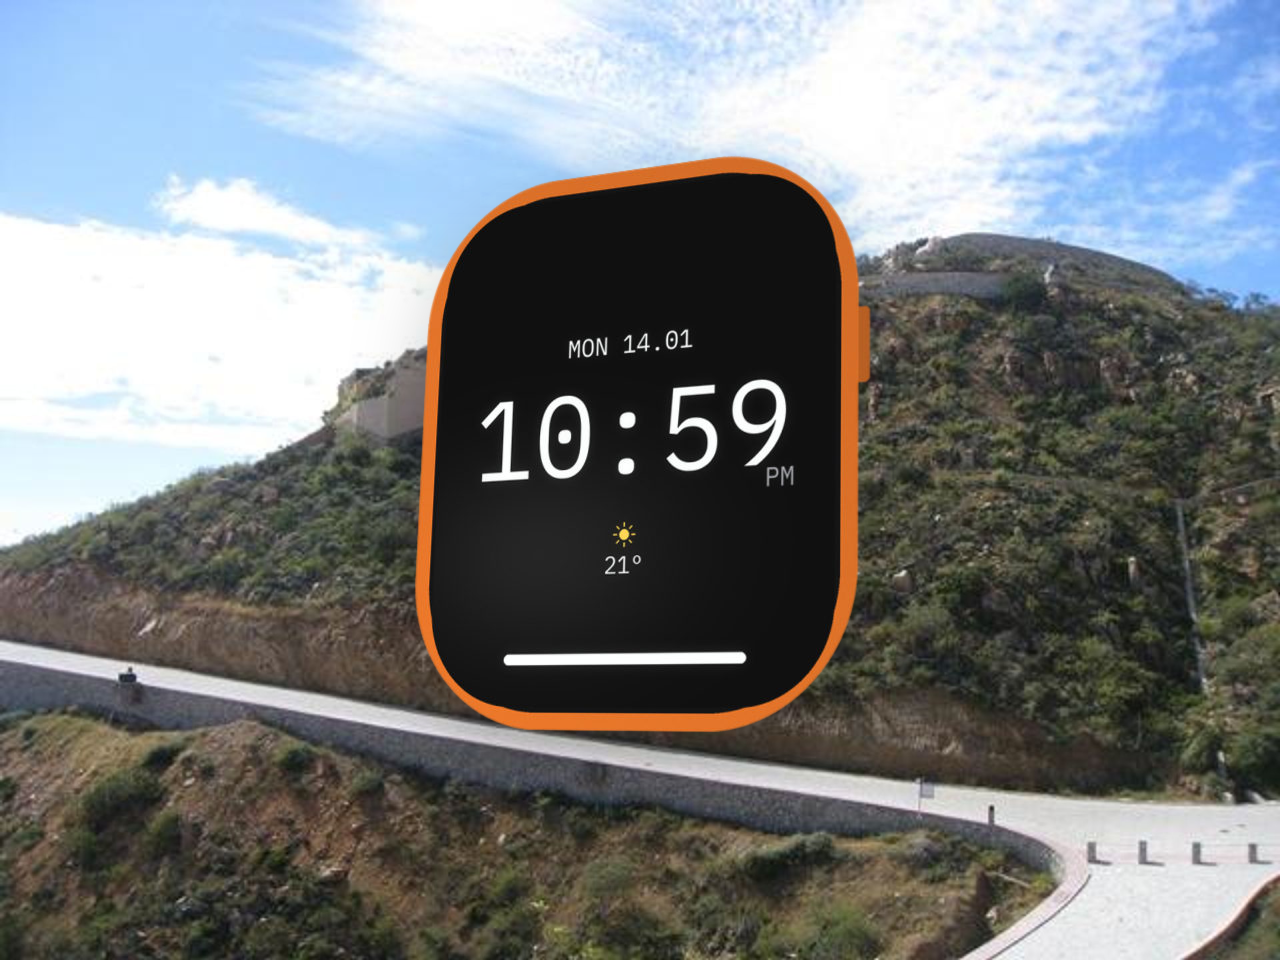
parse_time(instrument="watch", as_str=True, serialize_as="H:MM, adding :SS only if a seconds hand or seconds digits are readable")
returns 10:59
